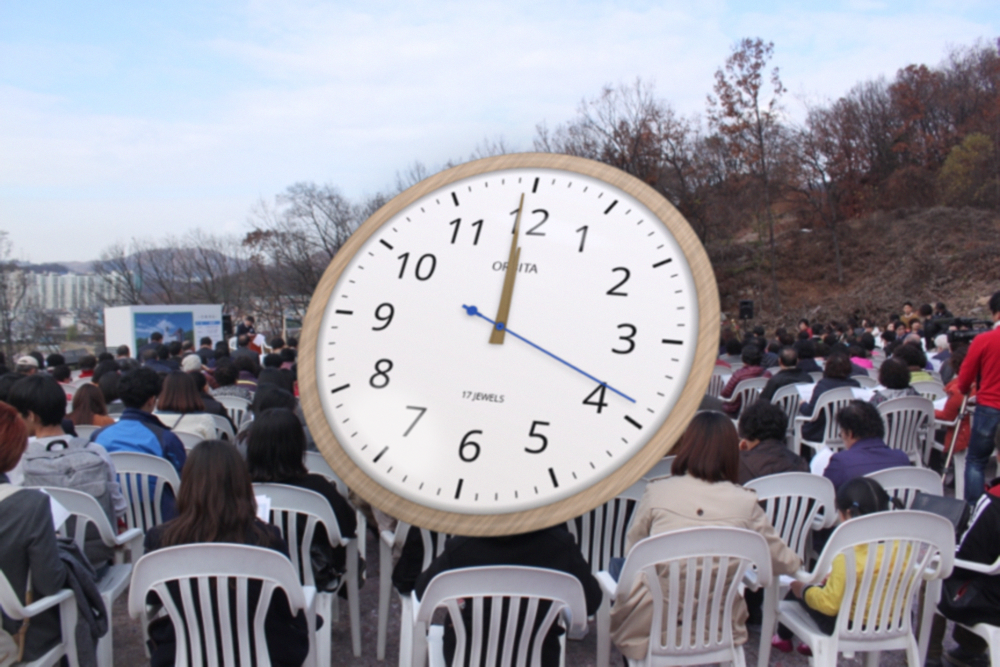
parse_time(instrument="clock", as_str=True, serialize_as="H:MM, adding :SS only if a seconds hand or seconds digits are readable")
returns 11:59:19
